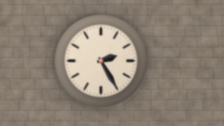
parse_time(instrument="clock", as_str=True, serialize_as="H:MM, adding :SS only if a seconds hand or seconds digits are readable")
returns 2:25
